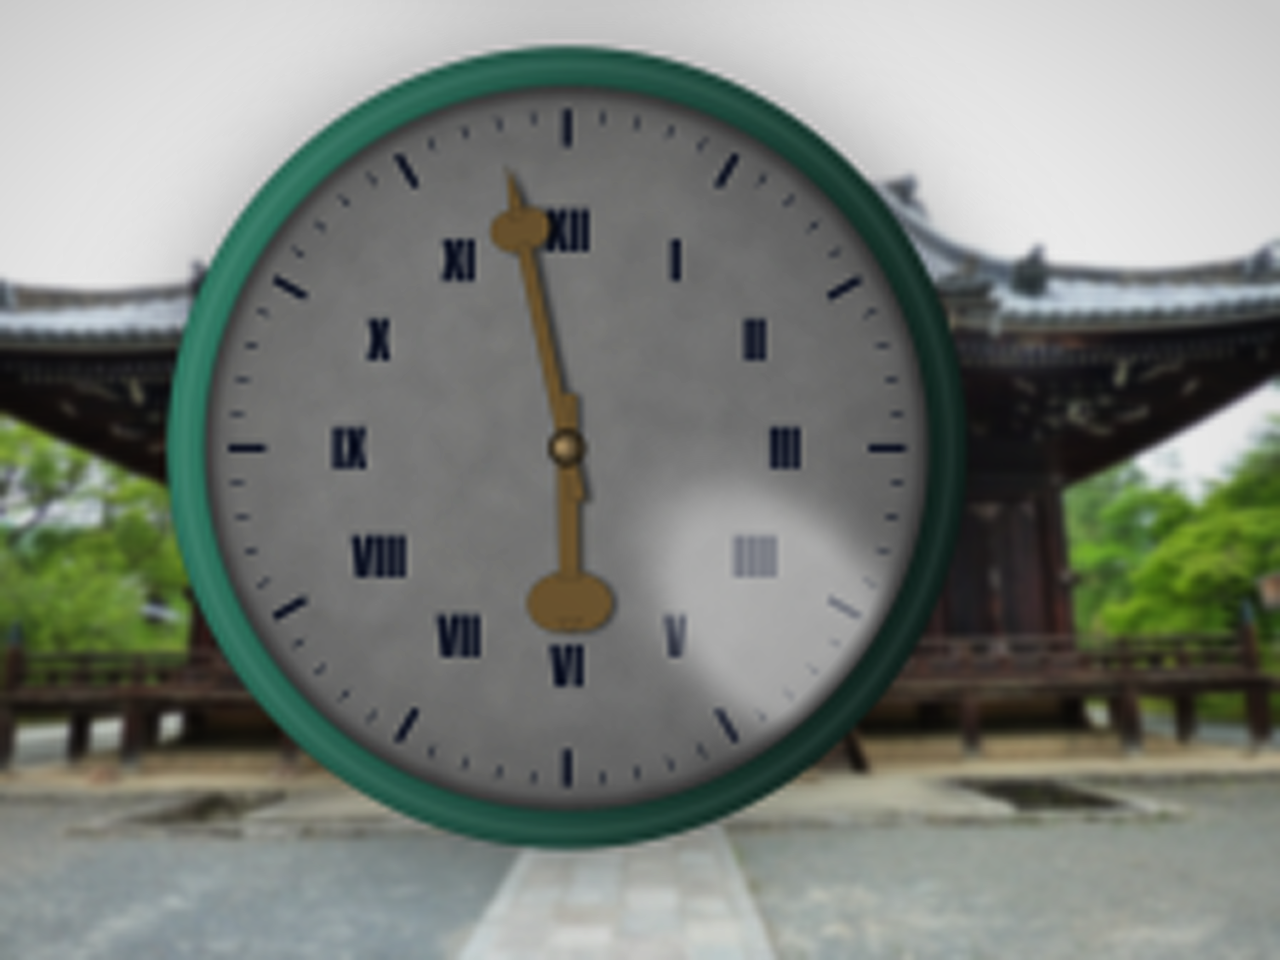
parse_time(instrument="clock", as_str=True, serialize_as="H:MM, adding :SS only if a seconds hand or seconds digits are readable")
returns 5:58
